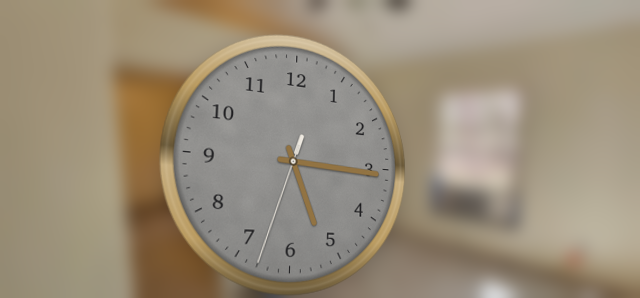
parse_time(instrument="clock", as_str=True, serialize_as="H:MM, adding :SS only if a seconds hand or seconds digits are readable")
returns 5:15:33
